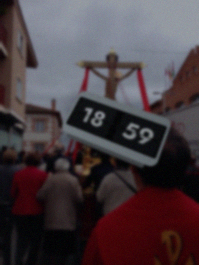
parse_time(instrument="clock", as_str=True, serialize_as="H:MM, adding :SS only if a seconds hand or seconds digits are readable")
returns 18:59
